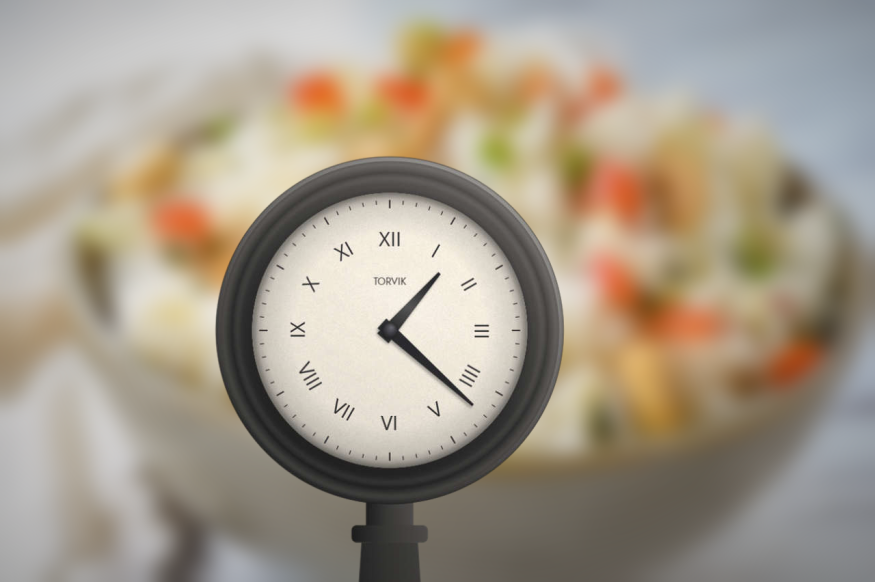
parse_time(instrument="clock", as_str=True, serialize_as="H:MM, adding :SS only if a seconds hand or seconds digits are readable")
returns 1:22
